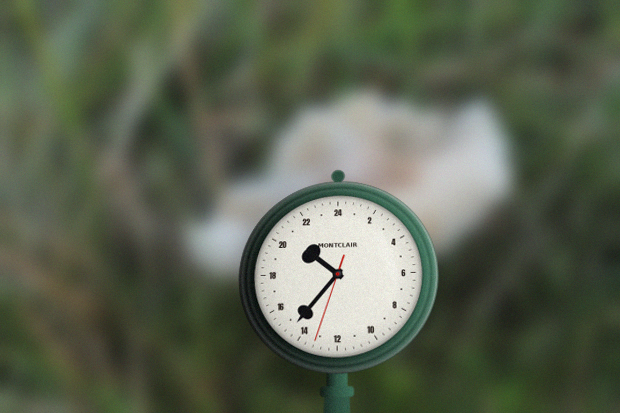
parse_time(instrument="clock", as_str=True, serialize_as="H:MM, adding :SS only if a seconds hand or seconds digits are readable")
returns 20:36:33
